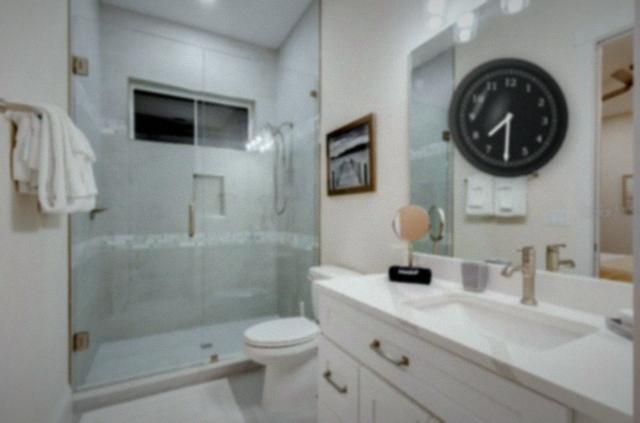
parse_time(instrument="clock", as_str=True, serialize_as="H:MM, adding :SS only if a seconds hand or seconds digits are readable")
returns 7:30
